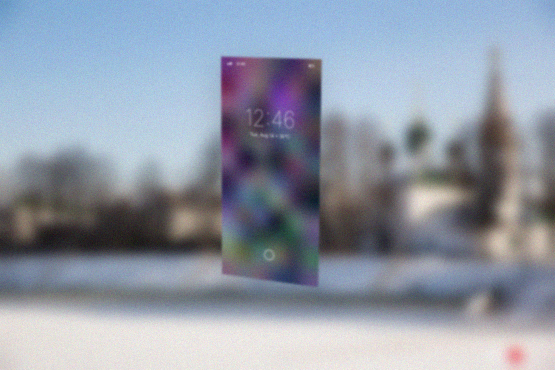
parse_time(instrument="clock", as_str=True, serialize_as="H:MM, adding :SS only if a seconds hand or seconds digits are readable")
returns 12:46
